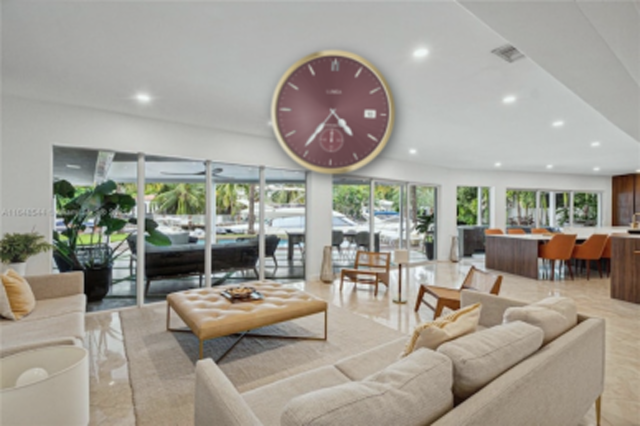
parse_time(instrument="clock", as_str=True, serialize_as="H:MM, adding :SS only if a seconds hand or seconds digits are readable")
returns 4:36
